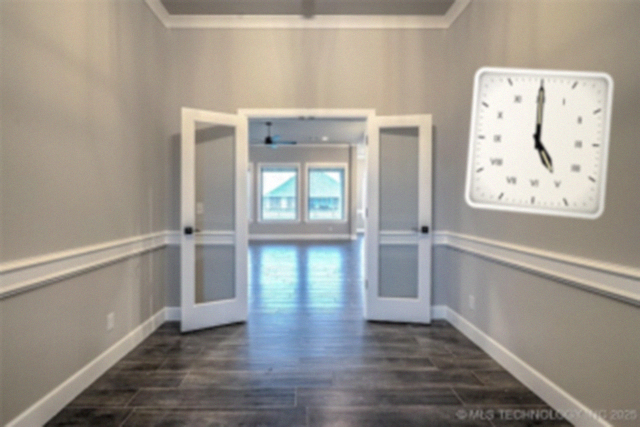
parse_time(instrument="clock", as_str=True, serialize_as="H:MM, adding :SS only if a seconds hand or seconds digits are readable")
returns 5:00
